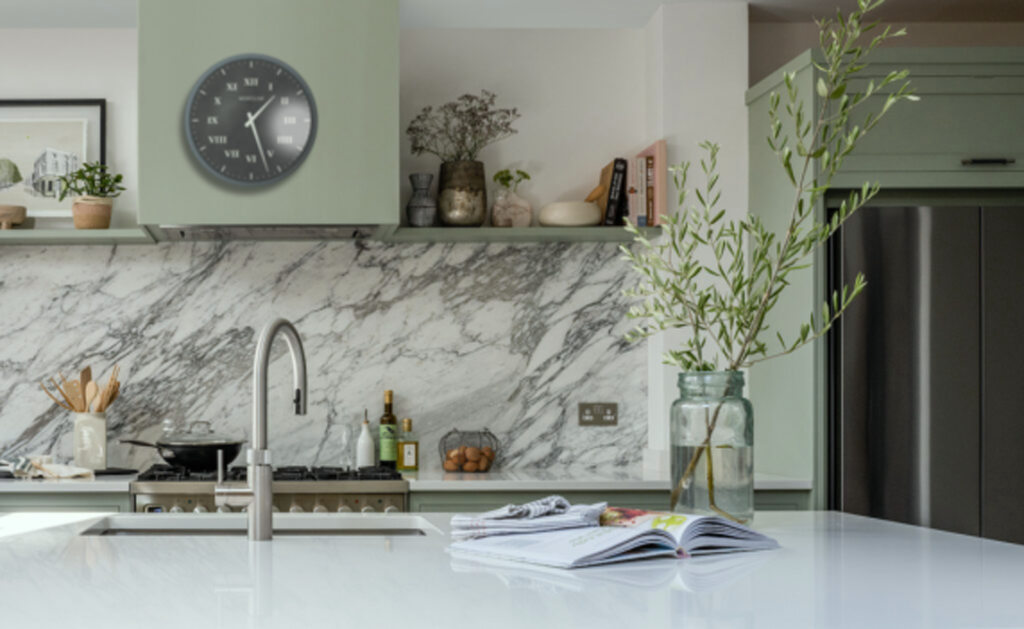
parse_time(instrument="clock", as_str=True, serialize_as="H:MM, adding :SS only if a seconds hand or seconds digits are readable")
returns 1:27
